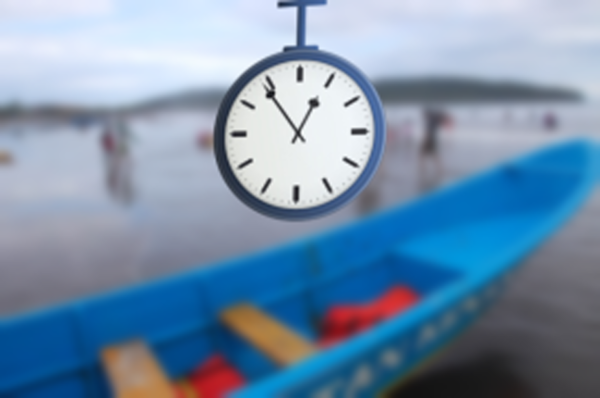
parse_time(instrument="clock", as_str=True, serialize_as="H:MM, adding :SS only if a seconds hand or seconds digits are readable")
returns 12:54
